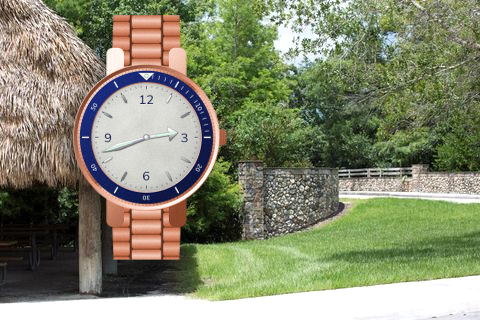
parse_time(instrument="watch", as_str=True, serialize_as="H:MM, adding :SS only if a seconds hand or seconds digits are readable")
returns 2:42
